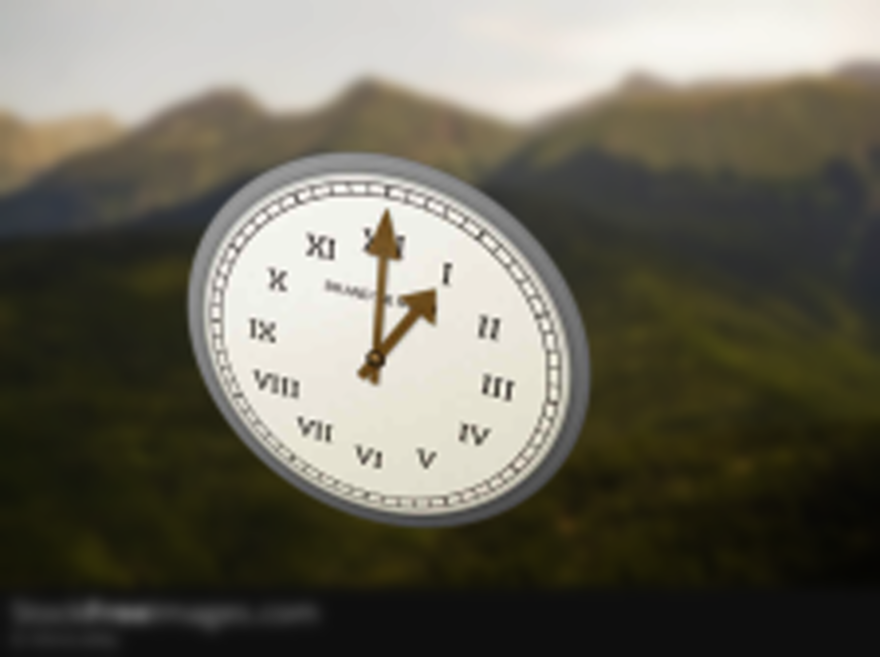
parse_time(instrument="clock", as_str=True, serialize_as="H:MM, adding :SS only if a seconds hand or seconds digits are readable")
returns 1:00
